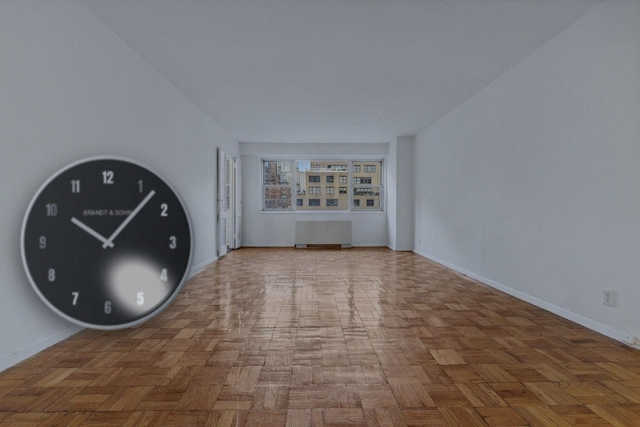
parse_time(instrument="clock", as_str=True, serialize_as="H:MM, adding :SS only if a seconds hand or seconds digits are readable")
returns 10:07
